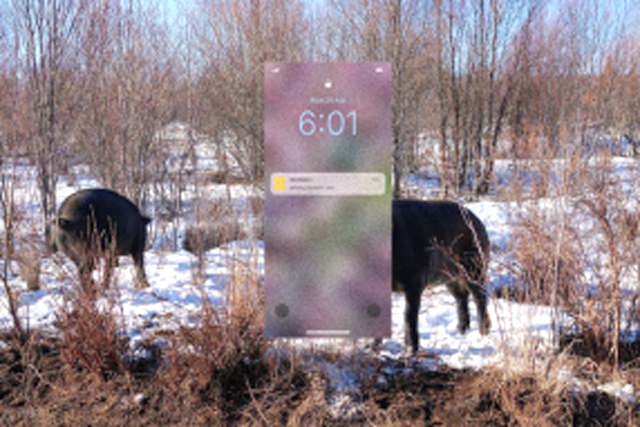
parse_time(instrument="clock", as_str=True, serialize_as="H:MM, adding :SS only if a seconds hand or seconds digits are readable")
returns 6:01
